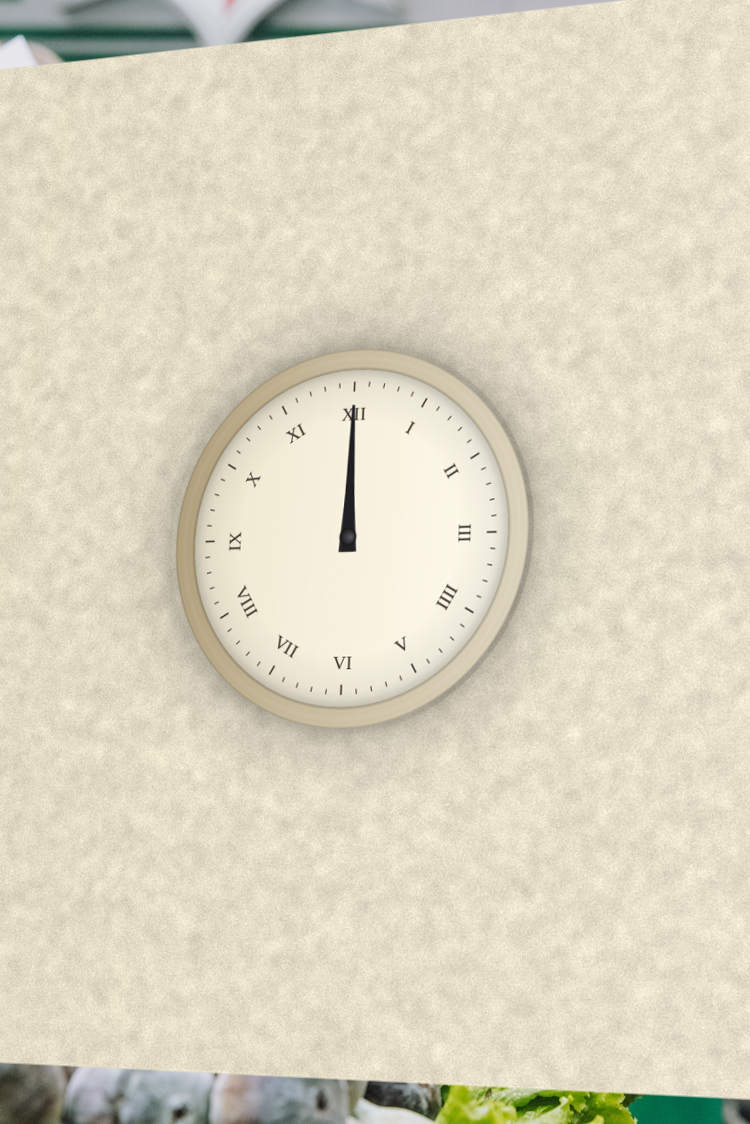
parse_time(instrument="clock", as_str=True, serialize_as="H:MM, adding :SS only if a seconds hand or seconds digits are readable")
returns 12:00
